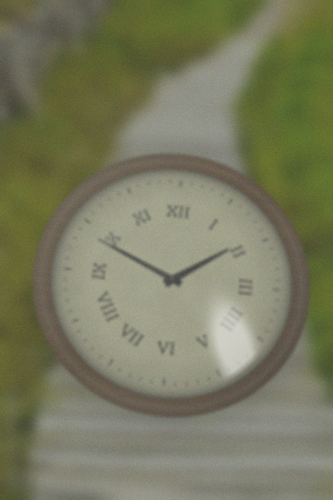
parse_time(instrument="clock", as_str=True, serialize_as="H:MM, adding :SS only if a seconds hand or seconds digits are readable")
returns 1:49
